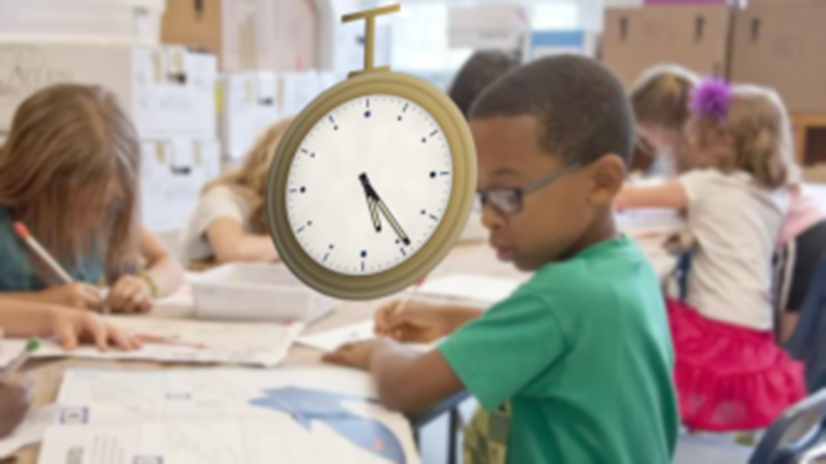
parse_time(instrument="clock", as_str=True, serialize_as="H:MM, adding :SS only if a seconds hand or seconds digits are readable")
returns 5:24
